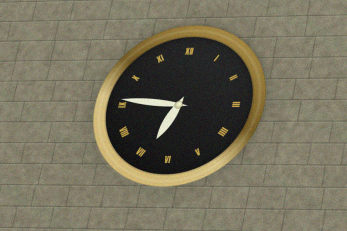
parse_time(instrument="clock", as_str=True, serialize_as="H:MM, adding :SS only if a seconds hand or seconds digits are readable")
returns 6:46
